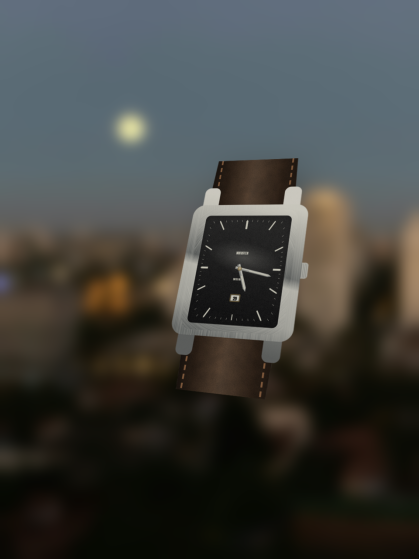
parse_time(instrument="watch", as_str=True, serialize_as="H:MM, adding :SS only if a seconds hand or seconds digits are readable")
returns 5:17
